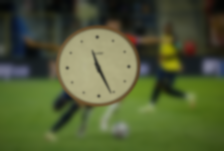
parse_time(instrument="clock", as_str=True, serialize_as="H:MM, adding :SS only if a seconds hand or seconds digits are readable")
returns 11:26
